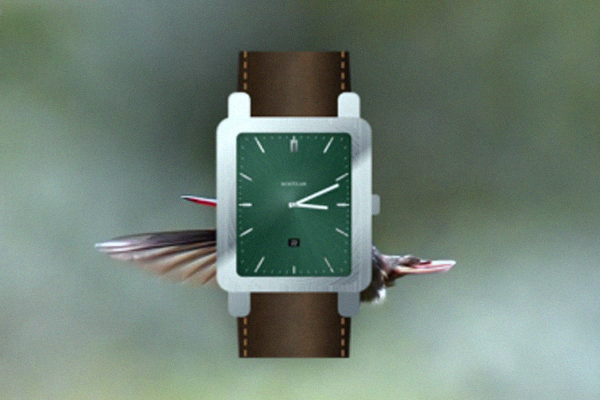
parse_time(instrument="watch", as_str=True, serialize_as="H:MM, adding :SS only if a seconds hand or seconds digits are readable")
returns 3:11
